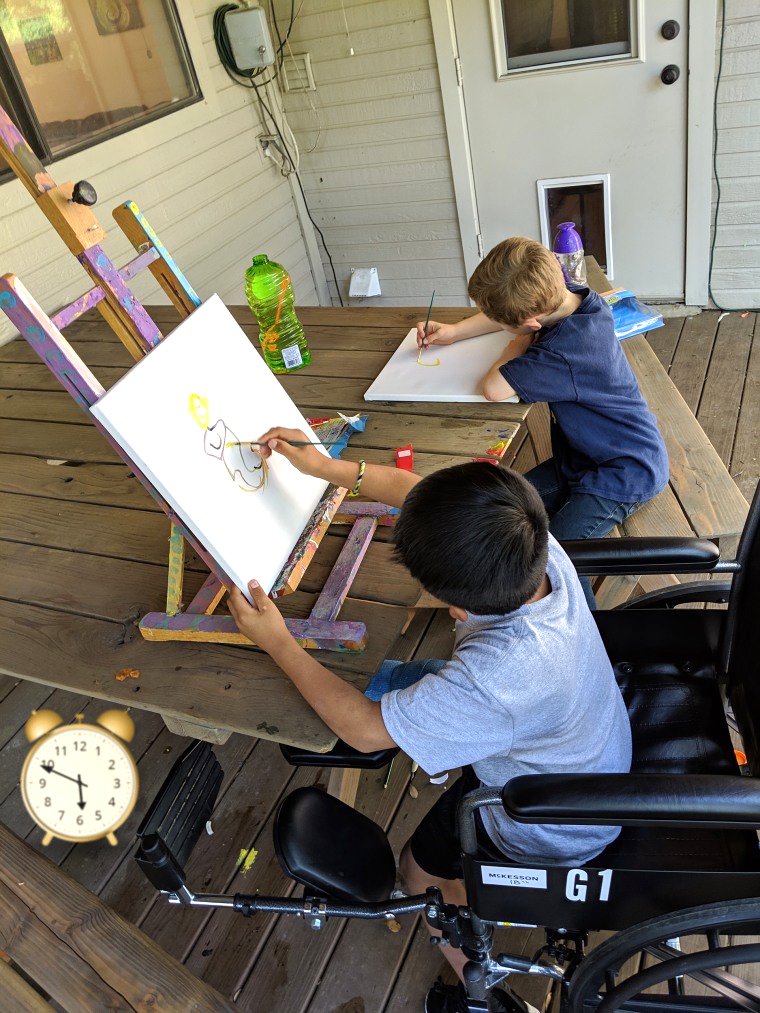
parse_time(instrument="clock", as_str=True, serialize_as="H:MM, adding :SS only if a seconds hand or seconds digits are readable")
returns 5:49
